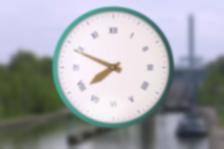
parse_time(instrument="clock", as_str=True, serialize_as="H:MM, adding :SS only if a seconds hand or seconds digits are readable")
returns 7:49
